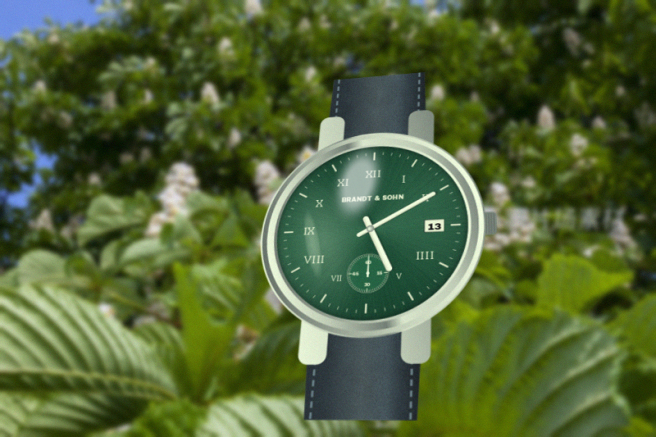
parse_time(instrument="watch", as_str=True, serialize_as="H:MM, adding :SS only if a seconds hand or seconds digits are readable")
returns 5:10
